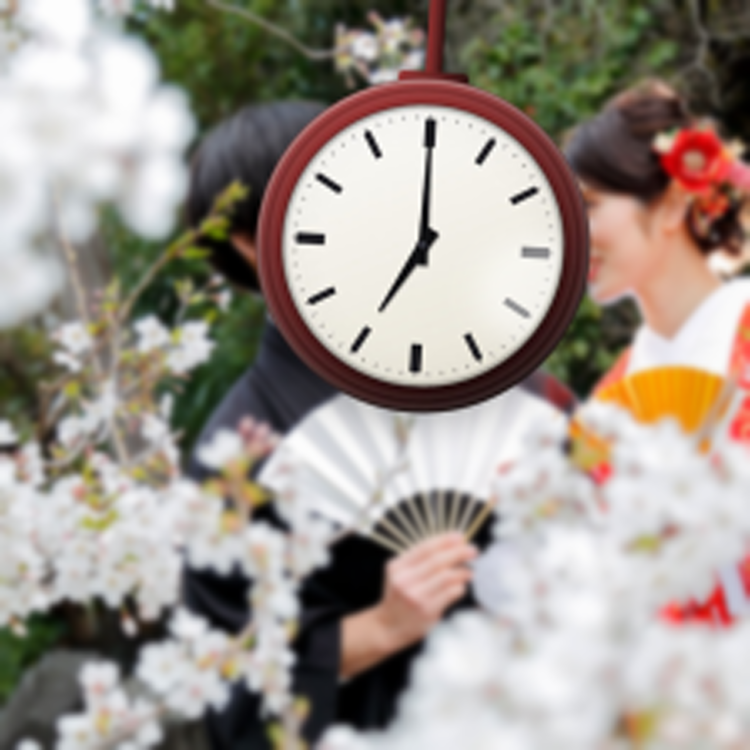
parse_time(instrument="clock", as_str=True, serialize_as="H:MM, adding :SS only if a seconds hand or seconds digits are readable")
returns 7:00
